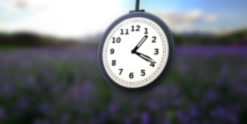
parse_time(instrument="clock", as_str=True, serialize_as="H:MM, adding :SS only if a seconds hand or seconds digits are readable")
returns 1:19
